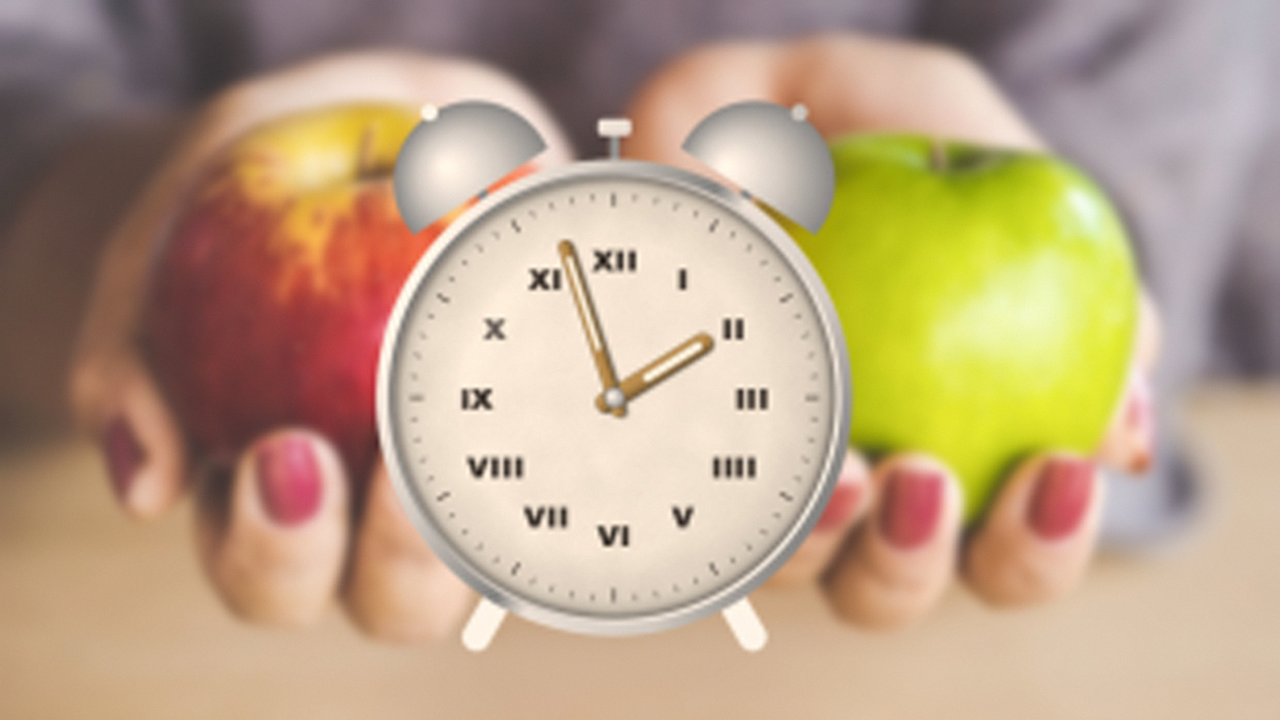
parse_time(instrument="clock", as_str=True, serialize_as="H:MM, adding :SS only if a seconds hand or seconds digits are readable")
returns 1:57
